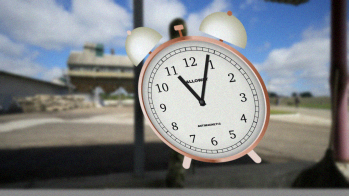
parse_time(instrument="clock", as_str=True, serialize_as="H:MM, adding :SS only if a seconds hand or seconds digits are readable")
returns 11:04
